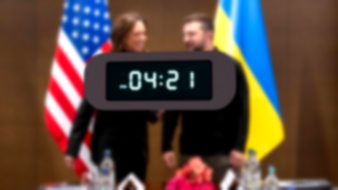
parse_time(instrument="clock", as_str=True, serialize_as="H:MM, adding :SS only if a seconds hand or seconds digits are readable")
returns 4:21
